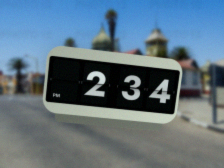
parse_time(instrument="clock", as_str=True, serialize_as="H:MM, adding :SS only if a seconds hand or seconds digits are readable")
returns 2:34
